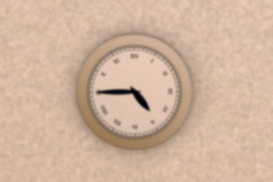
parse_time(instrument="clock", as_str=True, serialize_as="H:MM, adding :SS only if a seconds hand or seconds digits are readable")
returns 4:45
